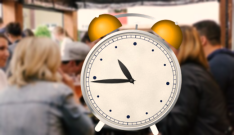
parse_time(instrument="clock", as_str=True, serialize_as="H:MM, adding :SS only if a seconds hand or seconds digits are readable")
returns 10:44
